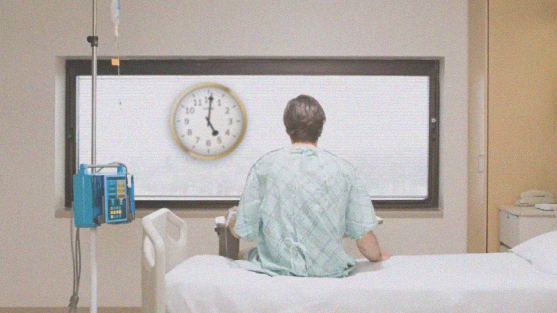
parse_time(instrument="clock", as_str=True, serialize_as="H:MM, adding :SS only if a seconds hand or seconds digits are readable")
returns 5:01
